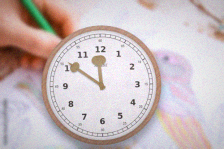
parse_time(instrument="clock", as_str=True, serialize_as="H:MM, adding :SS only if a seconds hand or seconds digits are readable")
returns 11:51
